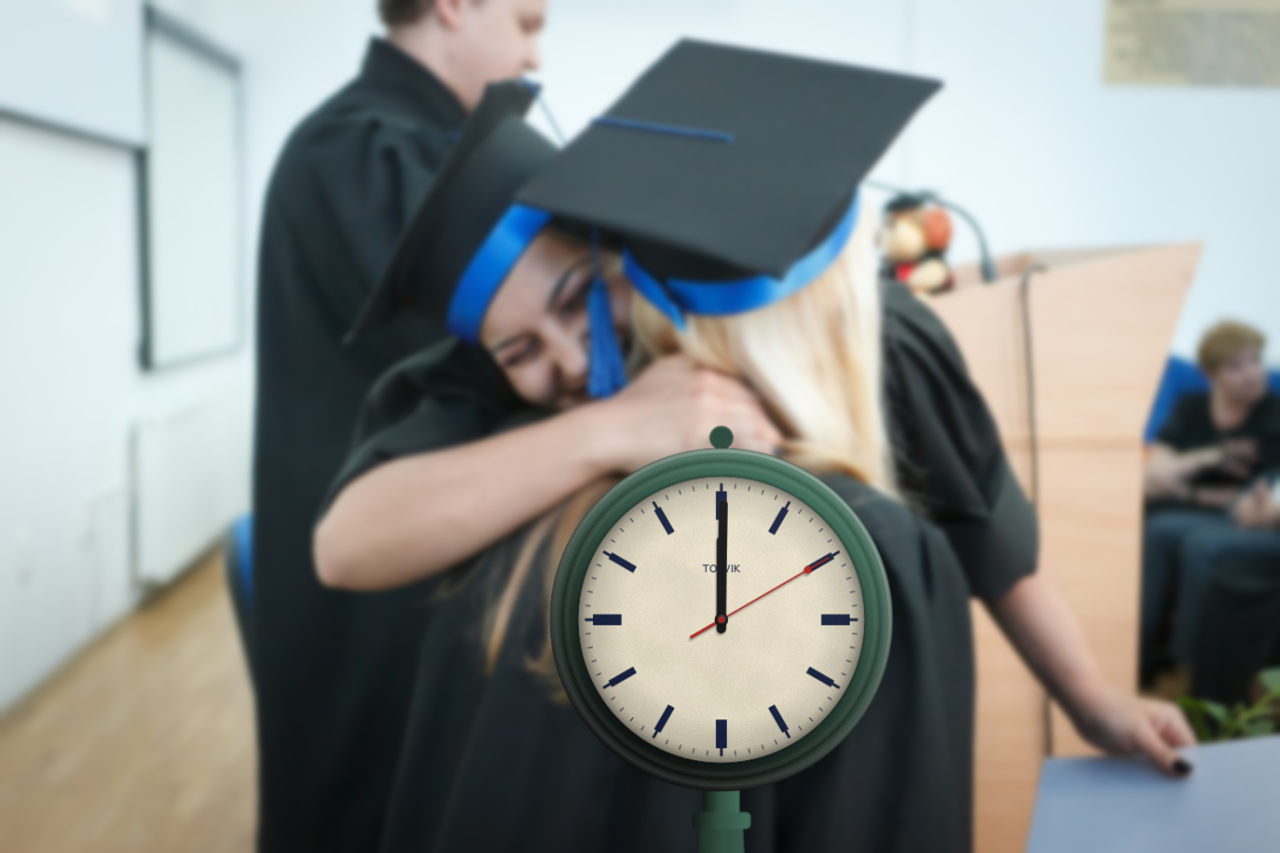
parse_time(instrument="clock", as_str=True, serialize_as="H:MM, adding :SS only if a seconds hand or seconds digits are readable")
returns 12:00:10
